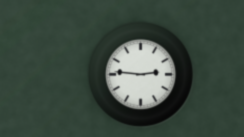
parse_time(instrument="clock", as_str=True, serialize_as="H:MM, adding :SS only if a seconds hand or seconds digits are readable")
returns 2:46
